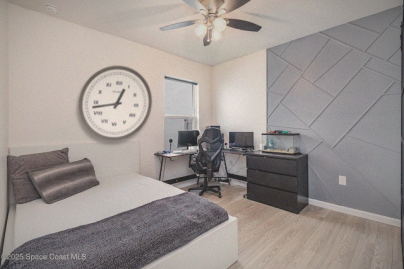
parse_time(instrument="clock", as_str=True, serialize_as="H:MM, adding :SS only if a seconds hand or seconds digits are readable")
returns 12:43
